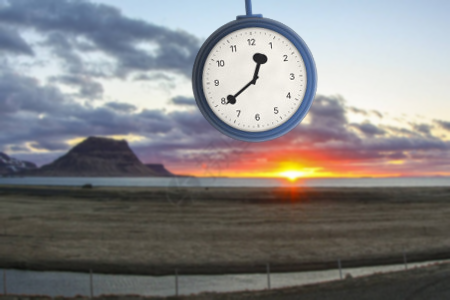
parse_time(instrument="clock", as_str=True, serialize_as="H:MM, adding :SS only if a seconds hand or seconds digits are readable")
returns 12:39
